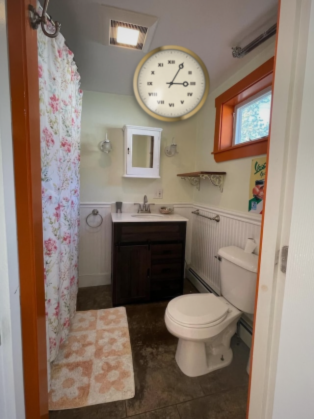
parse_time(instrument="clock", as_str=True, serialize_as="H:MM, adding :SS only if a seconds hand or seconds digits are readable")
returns 3:05
